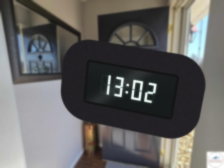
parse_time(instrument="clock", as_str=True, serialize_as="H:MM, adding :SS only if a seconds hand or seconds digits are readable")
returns 13:02
